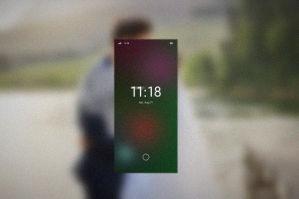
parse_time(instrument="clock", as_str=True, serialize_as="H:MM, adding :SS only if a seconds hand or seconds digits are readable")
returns 11:18
